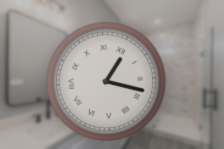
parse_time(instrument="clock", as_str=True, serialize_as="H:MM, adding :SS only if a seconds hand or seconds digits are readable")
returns 12:13
